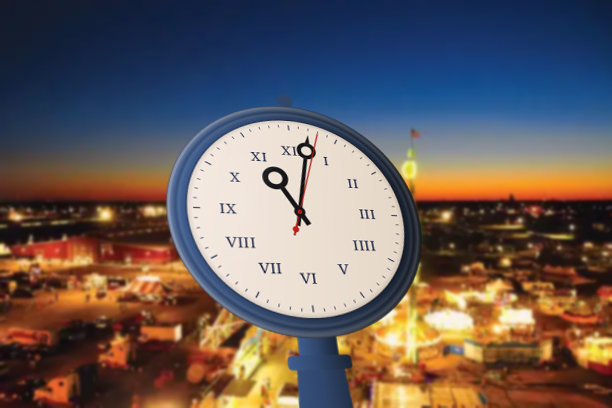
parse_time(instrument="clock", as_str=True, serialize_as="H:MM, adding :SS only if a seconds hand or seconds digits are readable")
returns 11:02:03
